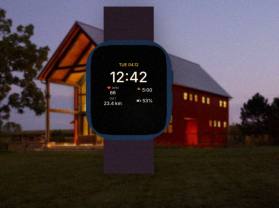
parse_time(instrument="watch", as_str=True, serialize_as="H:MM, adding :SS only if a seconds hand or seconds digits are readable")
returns 12:42
